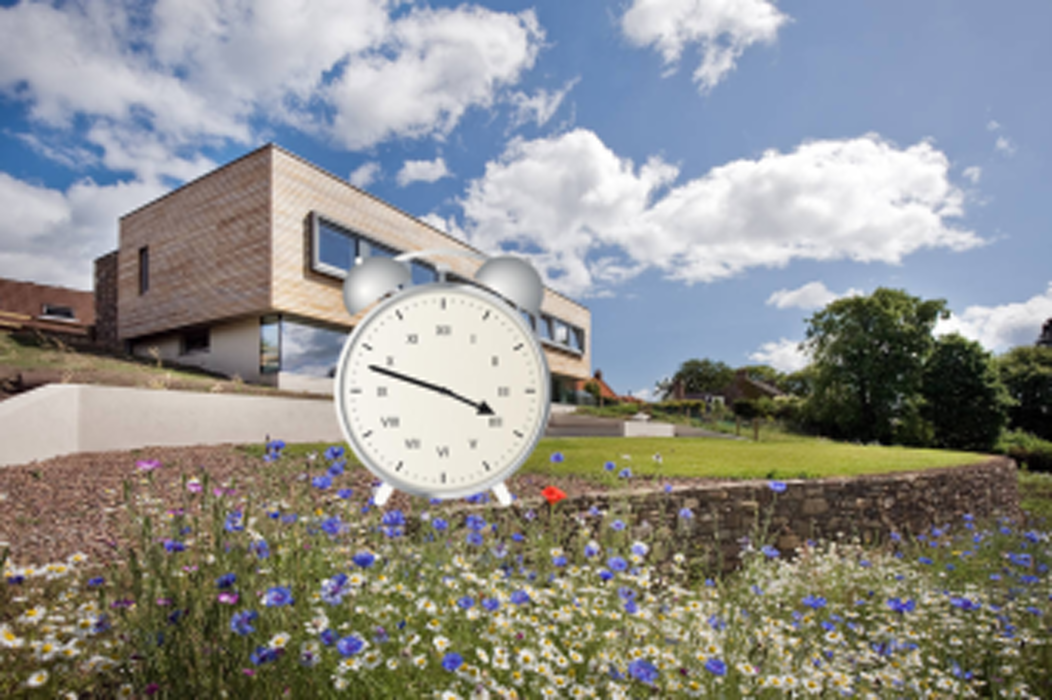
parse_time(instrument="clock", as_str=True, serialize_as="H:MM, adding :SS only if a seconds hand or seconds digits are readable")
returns 3:48
